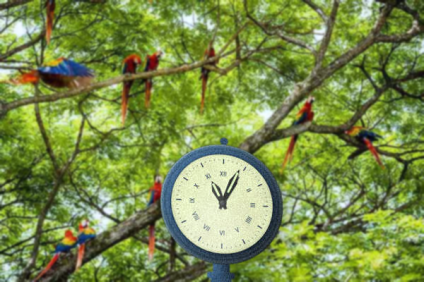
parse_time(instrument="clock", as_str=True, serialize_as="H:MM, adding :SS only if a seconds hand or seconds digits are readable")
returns 11:04
